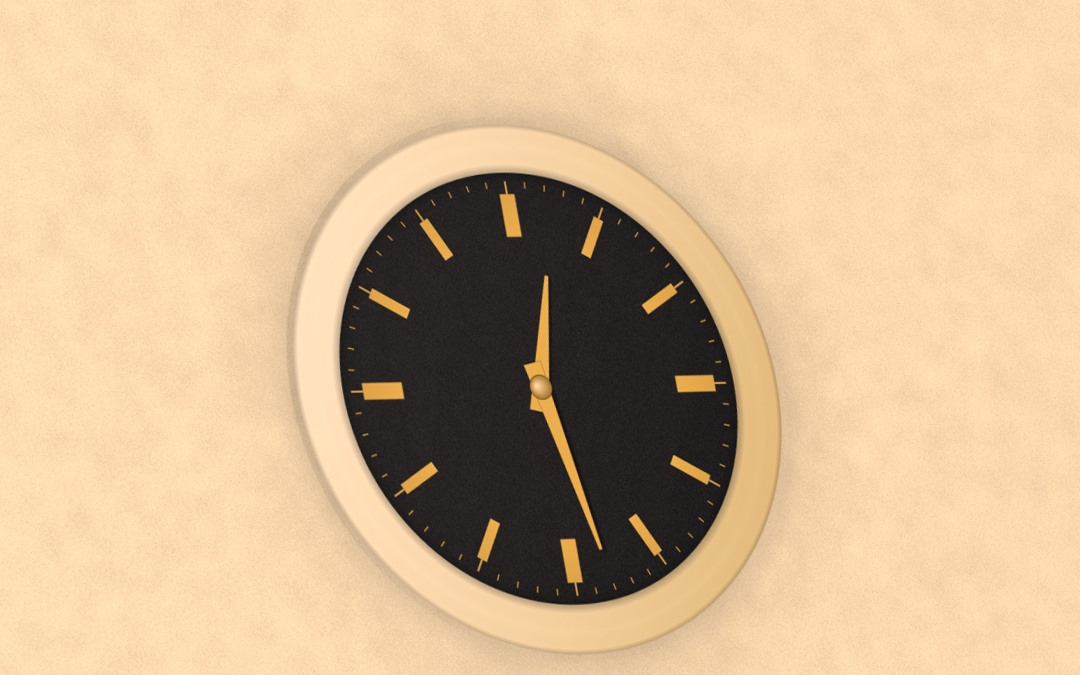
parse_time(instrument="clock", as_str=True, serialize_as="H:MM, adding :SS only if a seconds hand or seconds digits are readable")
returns 12:28
